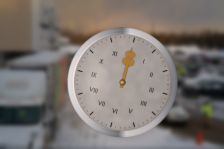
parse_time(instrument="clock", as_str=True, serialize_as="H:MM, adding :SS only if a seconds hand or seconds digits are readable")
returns 12:00
